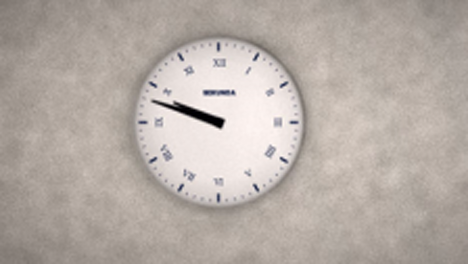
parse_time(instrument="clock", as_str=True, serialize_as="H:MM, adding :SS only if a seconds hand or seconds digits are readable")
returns 9:48
